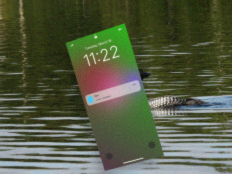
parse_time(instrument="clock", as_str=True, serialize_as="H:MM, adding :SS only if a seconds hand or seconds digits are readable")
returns 11:22
